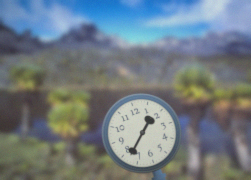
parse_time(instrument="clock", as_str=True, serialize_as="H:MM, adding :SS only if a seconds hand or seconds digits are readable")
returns 1:38
